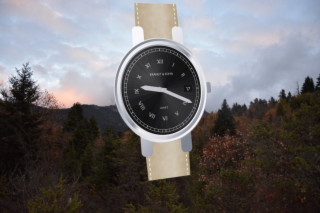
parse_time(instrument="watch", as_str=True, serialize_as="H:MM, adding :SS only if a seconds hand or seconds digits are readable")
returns 9:19
